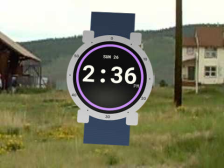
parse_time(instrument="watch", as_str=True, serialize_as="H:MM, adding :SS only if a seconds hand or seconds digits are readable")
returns 2:36
